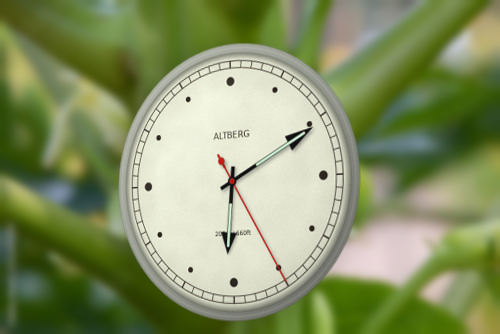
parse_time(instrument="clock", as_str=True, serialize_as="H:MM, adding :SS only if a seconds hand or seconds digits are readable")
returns 6:10:25
